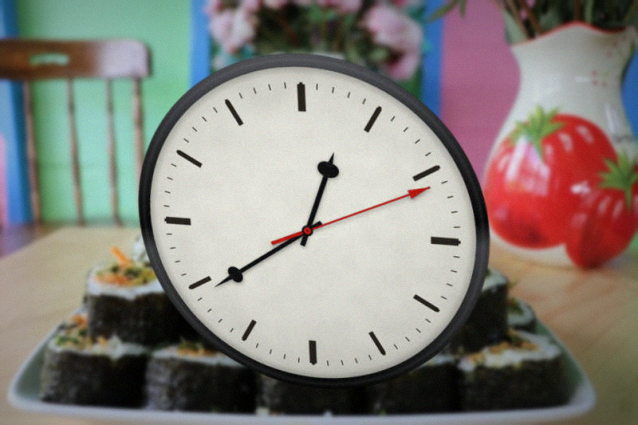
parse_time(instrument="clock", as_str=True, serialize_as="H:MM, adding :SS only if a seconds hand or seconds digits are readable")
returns 12:39:11
